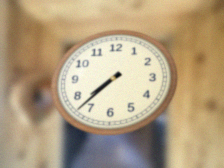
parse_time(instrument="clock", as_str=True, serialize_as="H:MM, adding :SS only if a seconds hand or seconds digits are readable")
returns 7:37
